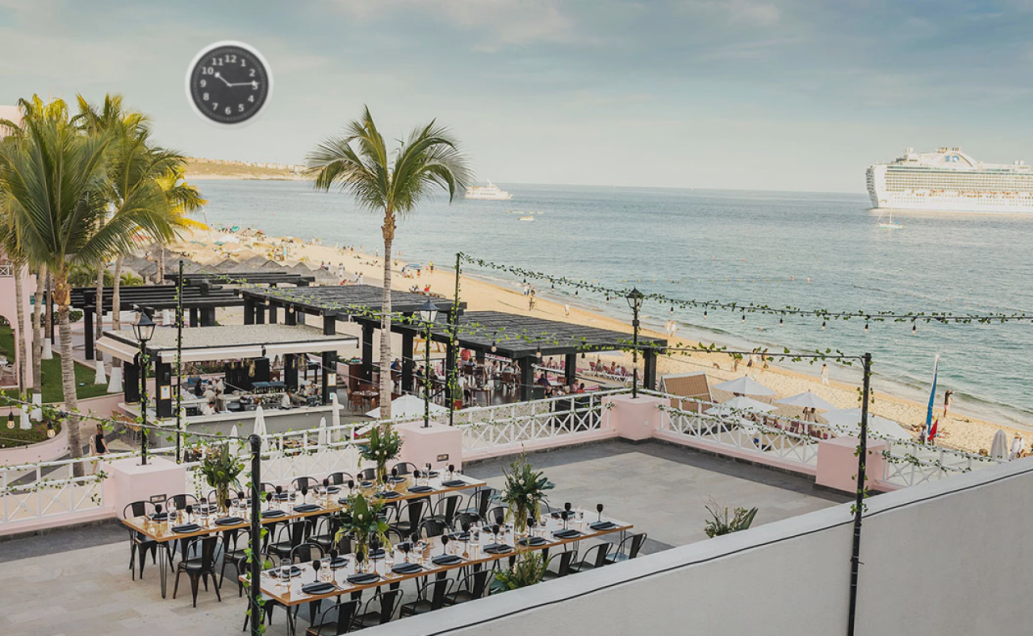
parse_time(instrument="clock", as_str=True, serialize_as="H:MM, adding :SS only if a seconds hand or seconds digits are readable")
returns 10:14
